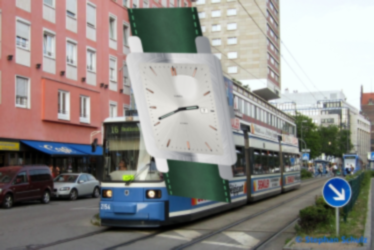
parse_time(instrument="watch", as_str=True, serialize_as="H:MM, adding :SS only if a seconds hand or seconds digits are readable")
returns 2:41
